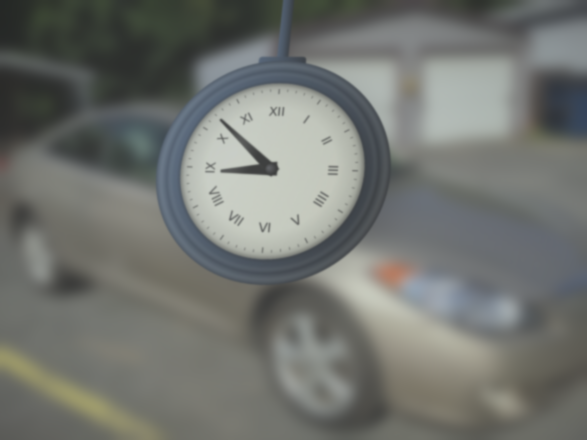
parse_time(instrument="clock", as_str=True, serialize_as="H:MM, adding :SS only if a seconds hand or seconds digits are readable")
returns 8:52
